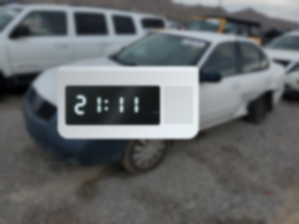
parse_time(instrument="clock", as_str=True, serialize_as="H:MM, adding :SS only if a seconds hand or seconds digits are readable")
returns 21:11
